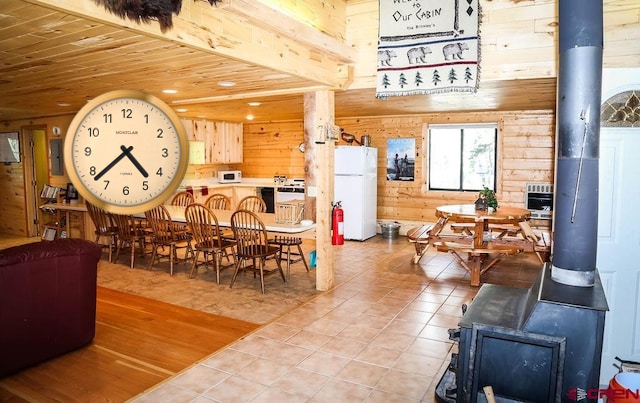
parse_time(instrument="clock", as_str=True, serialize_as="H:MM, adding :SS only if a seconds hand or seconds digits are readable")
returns 4:38
